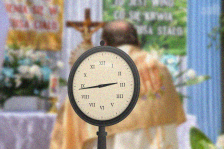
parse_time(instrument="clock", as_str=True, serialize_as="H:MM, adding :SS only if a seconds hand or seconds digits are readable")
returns 2:44
